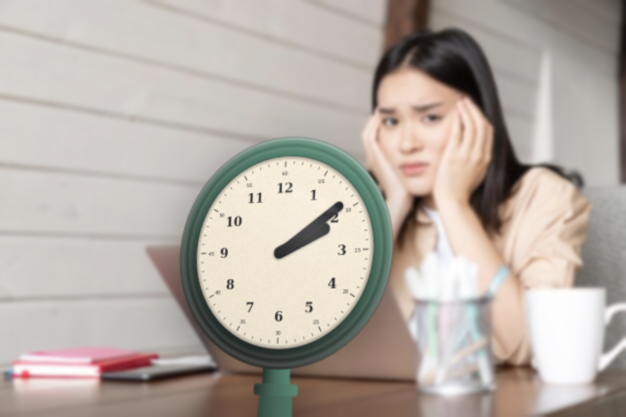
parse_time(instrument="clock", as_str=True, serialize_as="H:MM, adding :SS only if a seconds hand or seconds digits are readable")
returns 2:09
